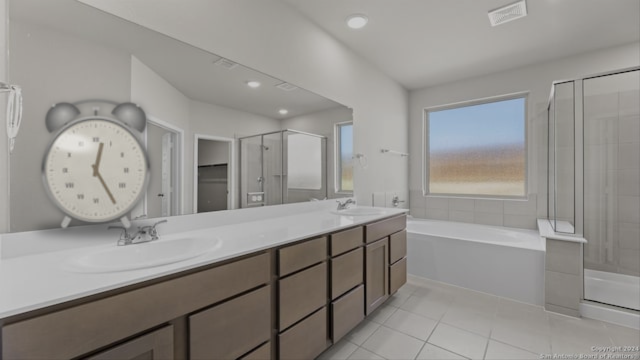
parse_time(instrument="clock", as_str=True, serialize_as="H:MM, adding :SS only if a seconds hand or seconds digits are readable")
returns 12:25
